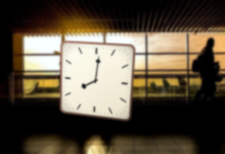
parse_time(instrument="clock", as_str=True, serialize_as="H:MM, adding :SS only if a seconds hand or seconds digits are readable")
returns 8:01
